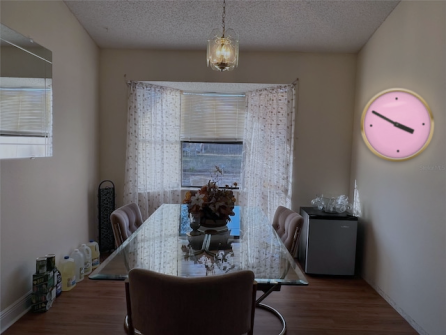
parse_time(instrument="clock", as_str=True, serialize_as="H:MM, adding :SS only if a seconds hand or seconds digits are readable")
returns 3:50
